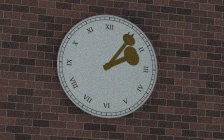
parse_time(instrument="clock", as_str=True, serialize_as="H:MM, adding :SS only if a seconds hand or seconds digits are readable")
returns 2:06
